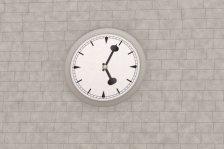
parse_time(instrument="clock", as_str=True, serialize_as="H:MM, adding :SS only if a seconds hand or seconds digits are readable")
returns 5:04
